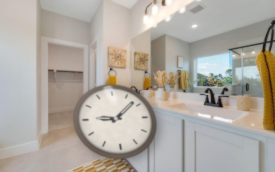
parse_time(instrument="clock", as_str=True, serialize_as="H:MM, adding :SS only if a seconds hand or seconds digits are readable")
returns 9:08
